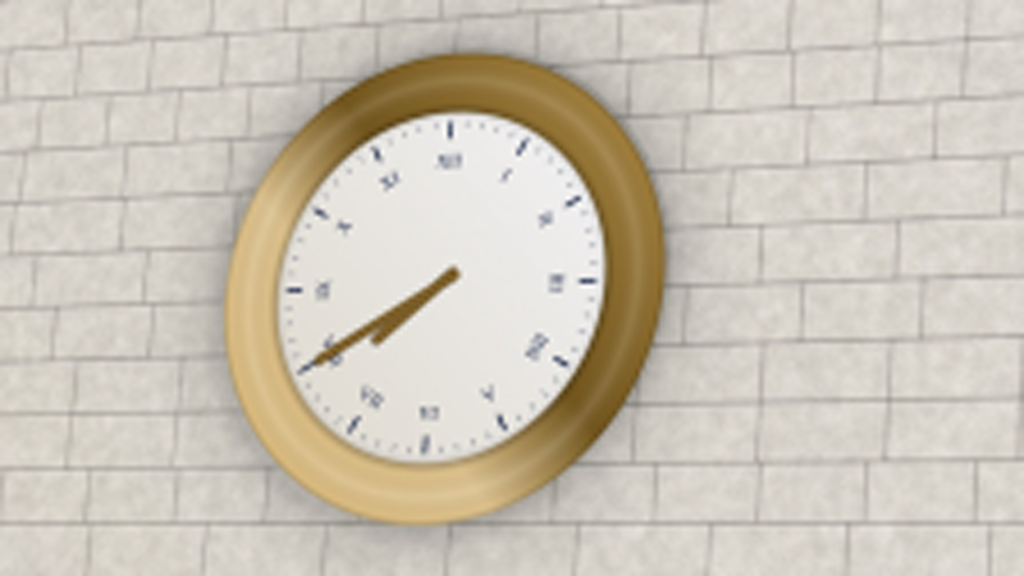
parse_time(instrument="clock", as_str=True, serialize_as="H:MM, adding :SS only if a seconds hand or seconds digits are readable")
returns 7:40
